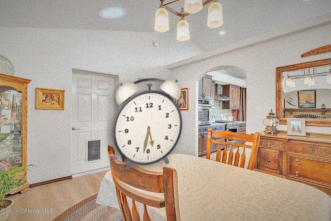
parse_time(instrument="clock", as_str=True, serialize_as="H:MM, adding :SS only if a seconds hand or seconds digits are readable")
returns 5:32
